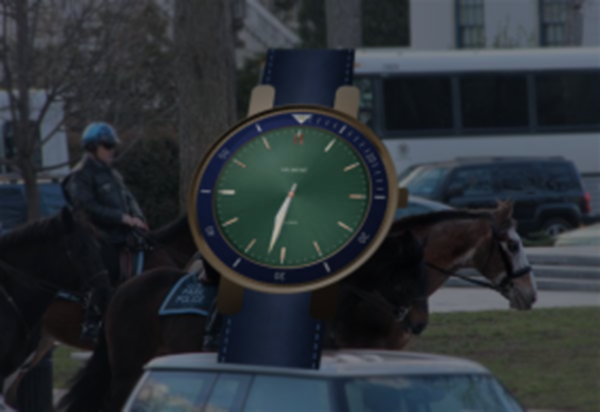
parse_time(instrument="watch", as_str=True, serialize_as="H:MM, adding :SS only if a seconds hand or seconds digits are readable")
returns 6:32
